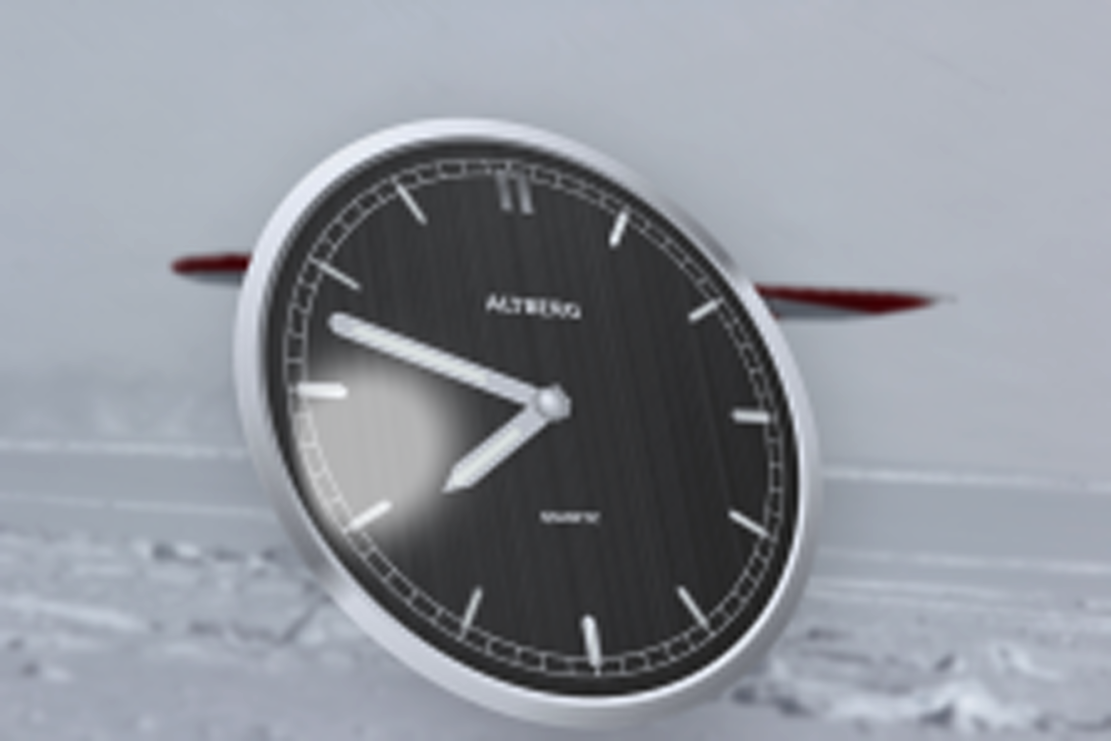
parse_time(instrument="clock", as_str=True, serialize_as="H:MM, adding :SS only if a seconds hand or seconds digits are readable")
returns 7:48
